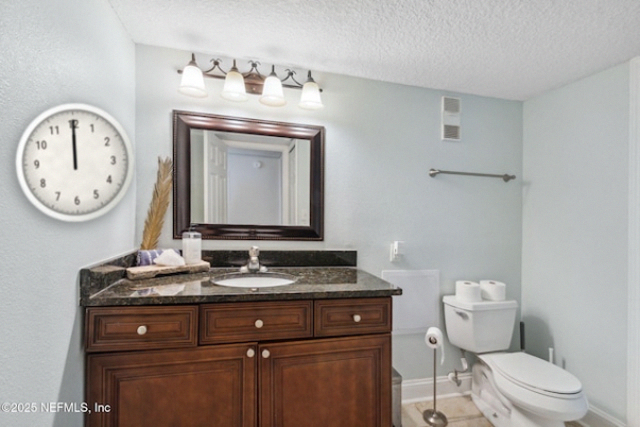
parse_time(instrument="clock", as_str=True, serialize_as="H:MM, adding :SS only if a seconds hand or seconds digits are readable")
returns 12:00
